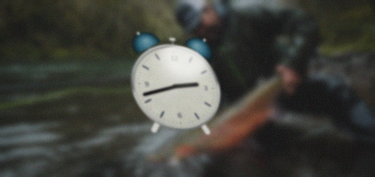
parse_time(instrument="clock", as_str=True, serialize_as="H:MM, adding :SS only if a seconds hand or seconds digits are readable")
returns 2:42
